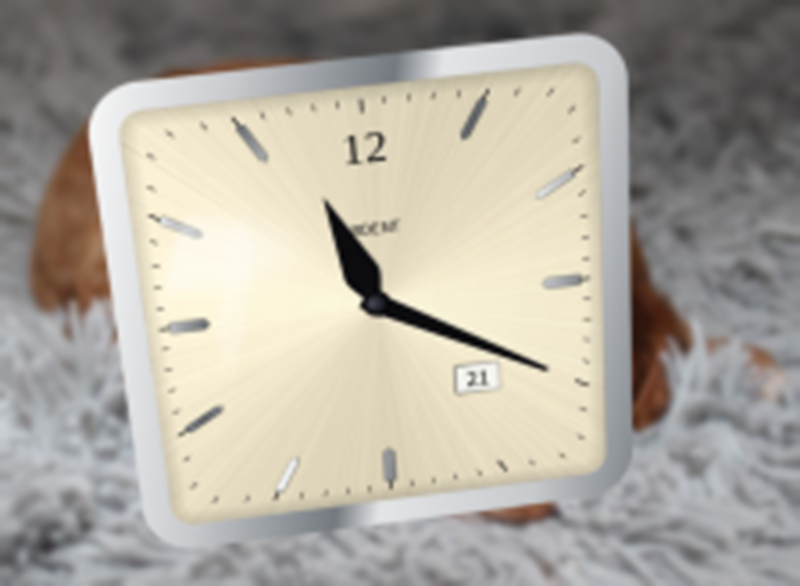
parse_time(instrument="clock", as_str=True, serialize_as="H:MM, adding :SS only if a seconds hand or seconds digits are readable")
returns 11:20
